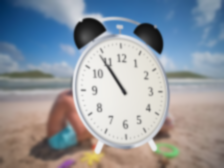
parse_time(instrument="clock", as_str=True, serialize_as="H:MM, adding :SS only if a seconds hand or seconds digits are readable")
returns 10:54
